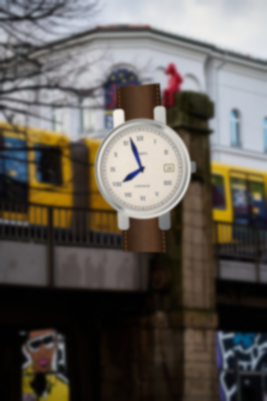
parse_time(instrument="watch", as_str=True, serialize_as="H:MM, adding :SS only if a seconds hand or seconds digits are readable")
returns 7:57
